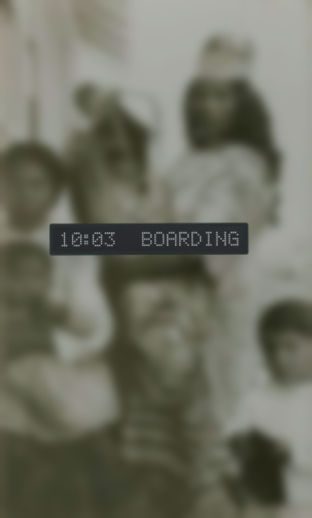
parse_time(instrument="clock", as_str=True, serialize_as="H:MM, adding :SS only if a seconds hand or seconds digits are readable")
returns 10:03
